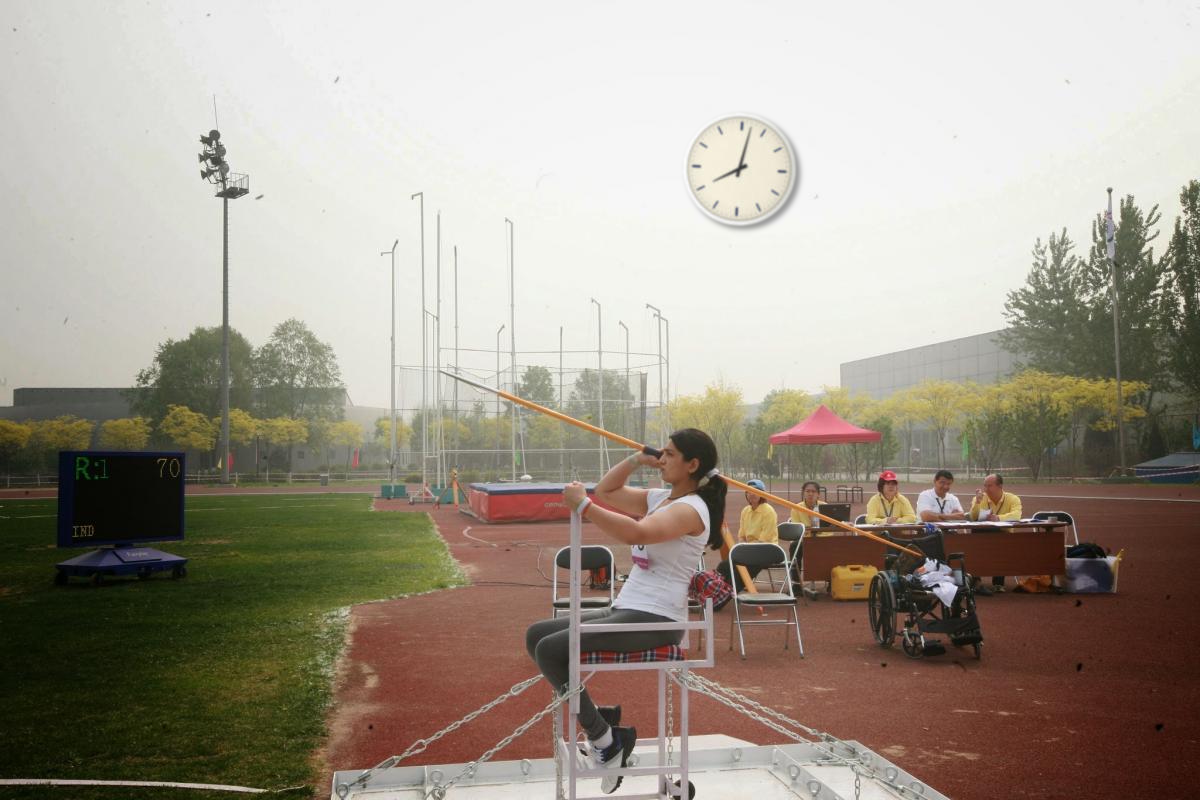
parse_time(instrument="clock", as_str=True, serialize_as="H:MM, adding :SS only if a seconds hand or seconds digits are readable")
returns 8:02
